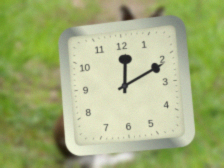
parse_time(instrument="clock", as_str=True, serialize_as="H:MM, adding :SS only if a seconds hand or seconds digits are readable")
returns 12:11
